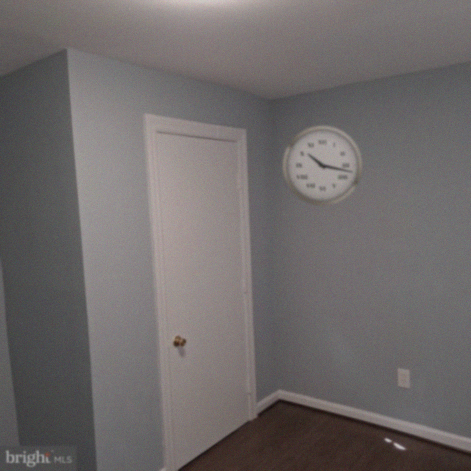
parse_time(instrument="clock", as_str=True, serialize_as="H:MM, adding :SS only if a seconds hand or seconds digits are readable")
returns 10:17
